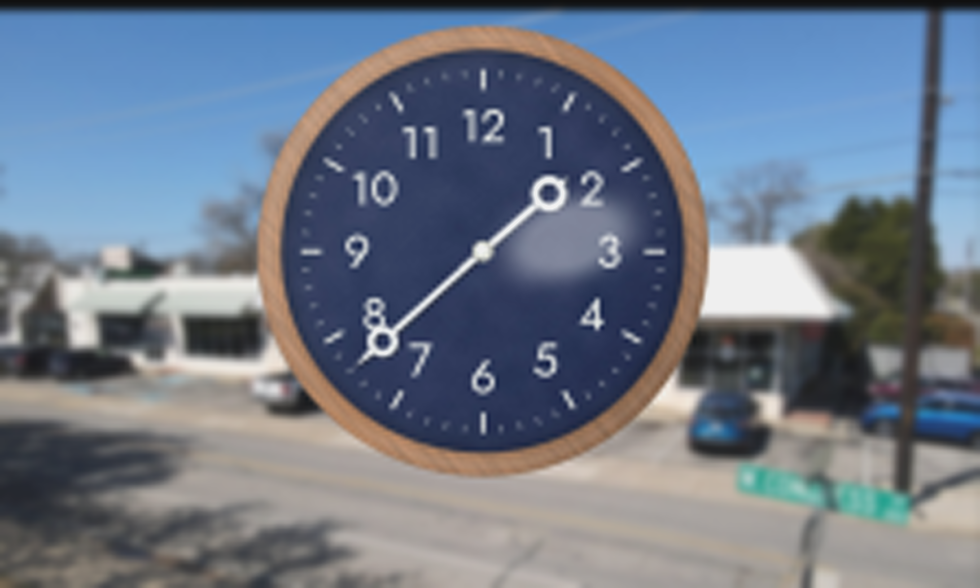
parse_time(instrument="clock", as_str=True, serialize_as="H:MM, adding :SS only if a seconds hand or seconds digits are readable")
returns 1:38
